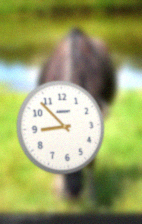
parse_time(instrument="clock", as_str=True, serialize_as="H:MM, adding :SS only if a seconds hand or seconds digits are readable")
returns 8:53
